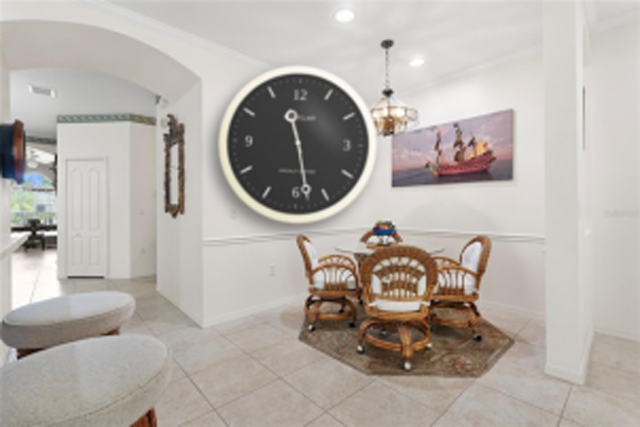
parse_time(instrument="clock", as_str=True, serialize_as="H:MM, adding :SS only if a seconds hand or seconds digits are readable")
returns 11:28
